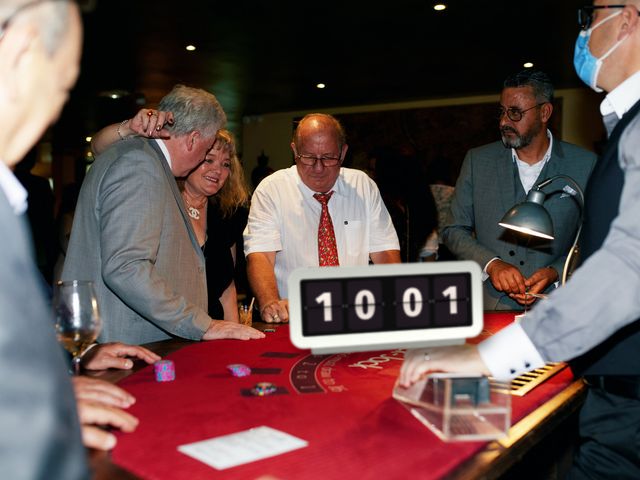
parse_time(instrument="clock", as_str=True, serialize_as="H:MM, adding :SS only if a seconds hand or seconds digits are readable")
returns 10:01
